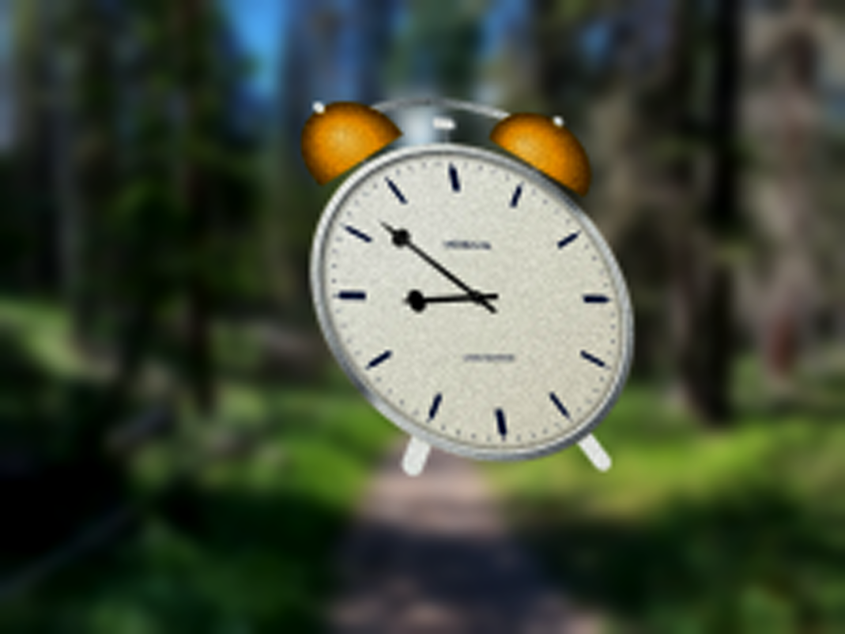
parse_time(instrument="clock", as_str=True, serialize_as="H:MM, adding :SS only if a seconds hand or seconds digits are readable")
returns 8:52
